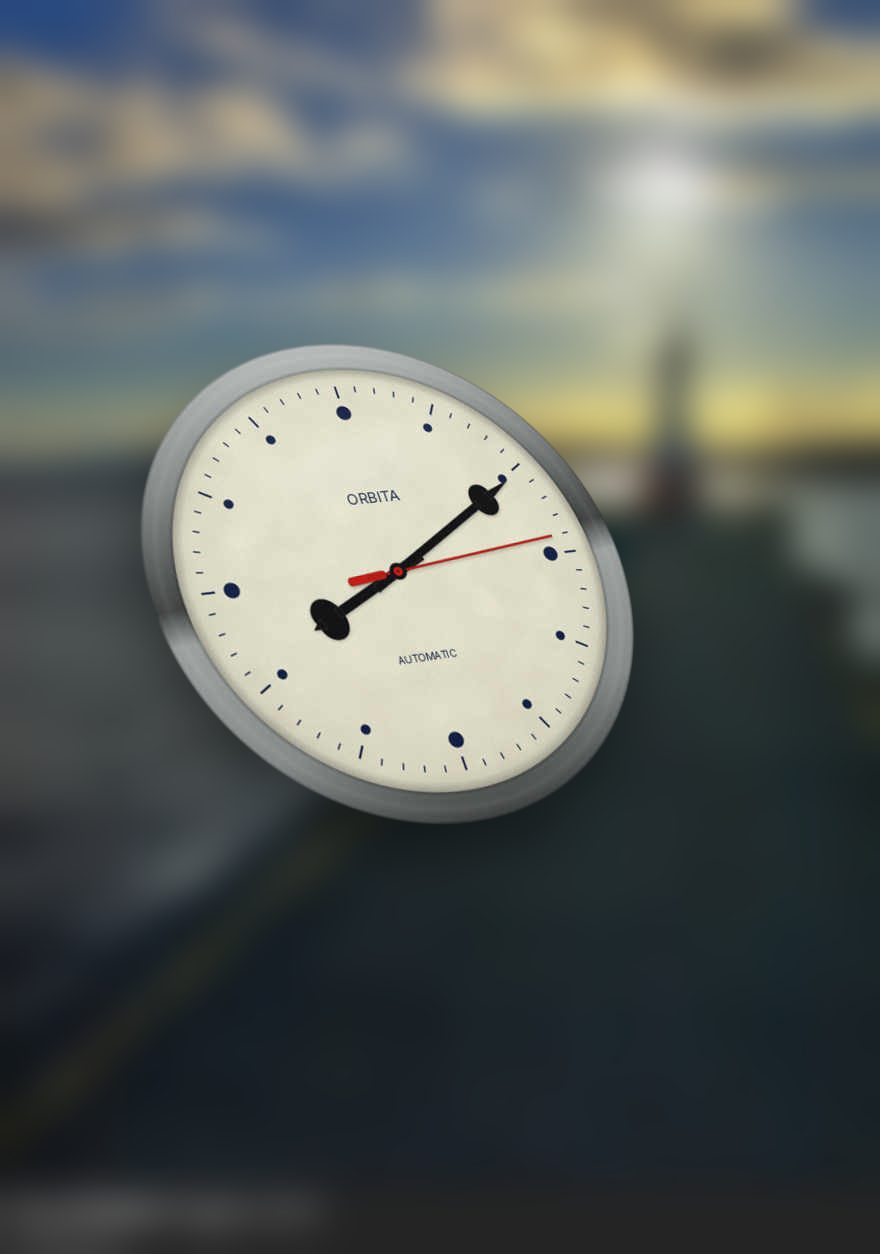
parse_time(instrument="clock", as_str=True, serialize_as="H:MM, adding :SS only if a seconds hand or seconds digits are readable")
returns 8:10:14
